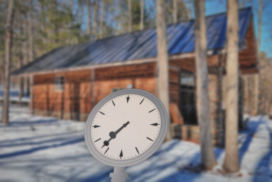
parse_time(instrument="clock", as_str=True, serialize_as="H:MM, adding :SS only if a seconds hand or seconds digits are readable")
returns 7:37
